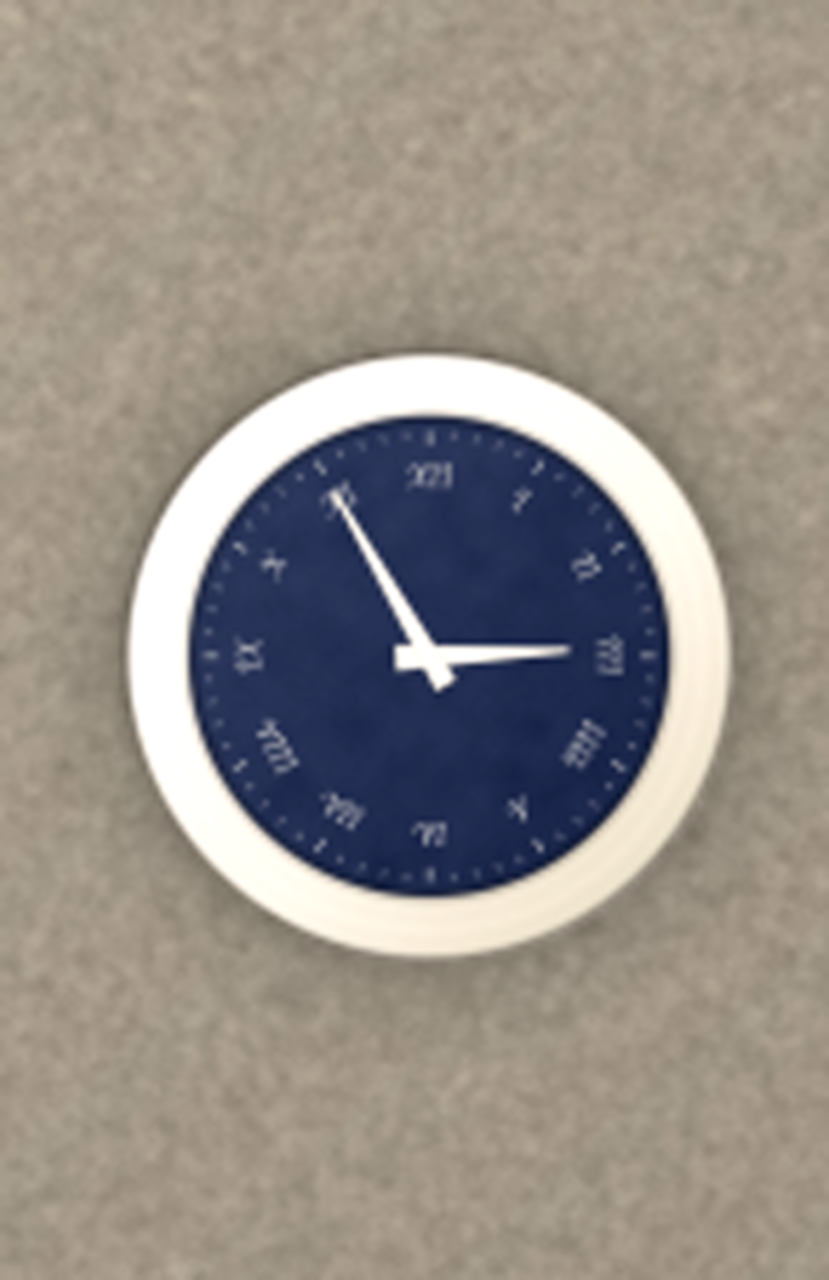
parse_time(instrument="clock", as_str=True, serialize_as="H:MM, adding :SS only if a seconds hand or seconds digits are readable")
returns 2:55
